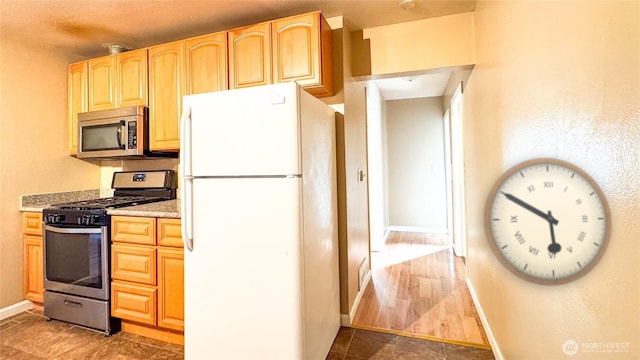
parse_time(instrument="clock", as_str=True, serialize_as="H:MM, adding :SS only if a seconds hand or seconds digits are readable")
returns 5:50
